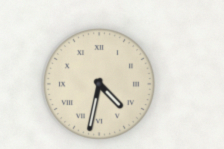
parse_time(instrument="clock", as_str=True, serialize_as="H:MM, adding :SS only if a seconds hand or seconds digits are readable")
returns 4:32
